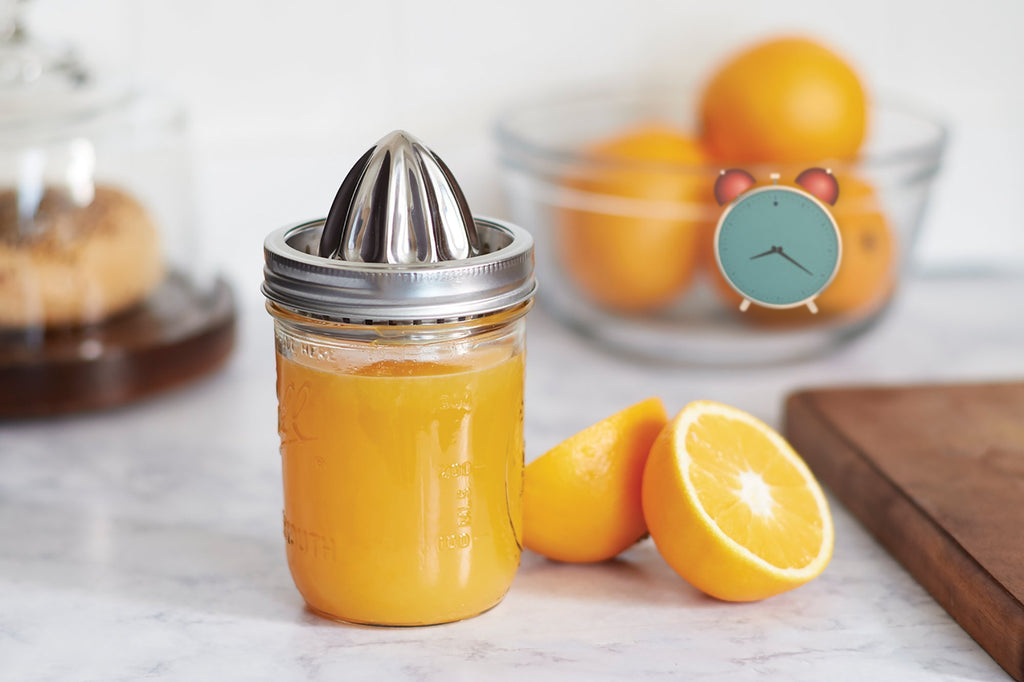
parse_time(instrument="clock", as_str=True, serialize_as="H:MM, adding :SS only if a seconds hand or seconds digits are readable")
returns 8:21
